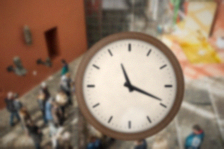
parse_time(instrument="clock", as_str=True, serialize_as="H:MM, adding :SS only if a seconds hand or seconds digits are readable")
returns 11:19
